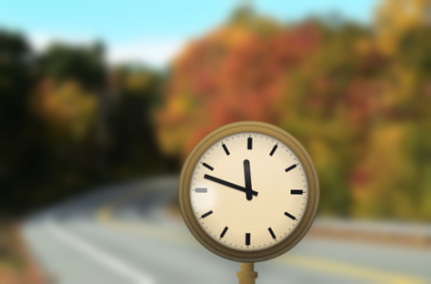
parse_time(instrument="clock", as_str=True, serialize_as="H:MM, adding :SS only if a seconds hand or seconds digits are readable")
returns 11:48
